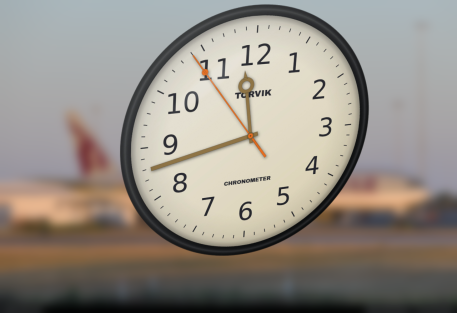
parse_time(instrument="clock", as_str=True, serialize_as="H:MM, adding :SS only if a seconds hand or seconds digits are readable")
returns 11:42:54
